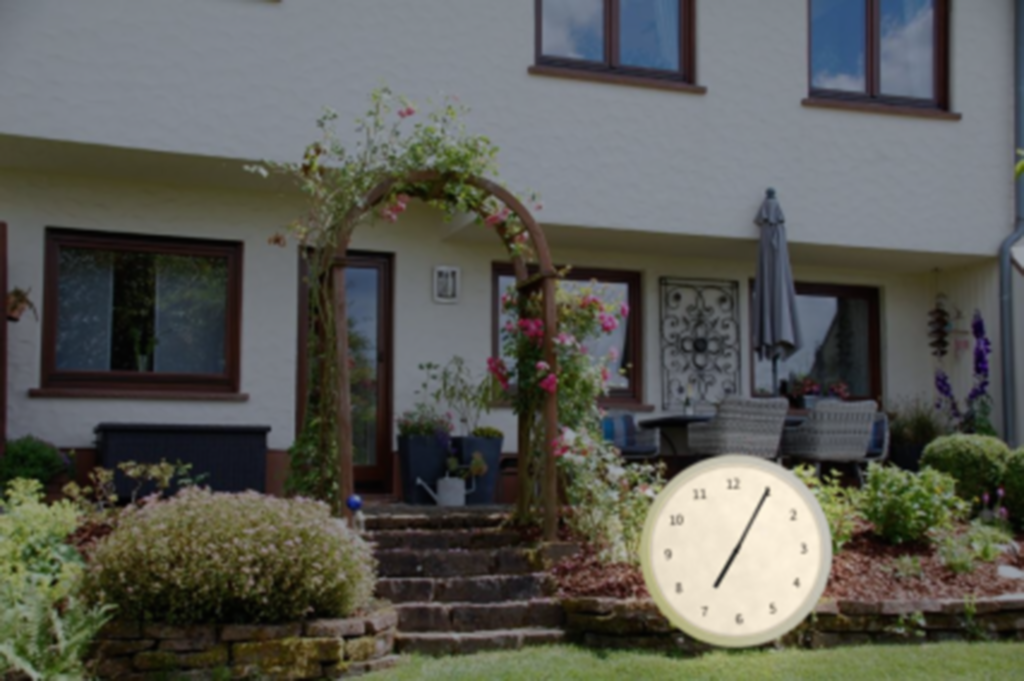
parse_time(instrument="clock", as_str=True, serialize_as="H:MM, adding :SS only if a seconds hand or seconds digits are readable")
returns 7:05
